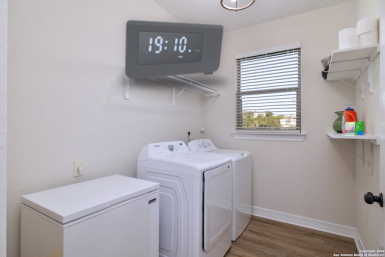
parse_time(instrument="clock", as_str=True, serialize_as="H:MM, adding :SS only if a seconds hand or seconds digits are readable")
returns 19:10
